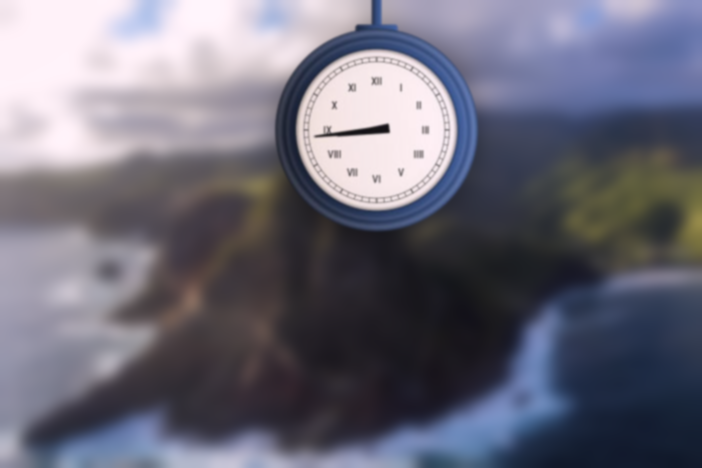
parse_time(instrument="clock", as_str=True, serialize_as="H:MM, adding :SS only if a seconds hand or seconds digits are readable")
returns 8:44
